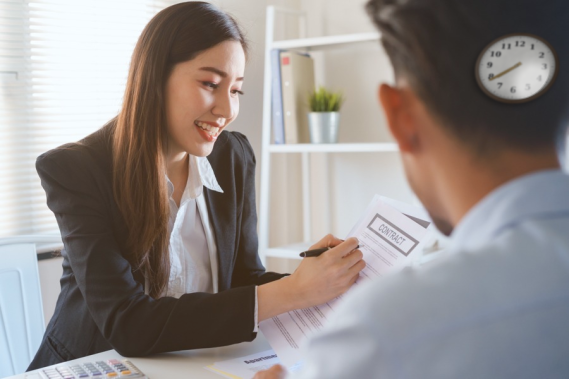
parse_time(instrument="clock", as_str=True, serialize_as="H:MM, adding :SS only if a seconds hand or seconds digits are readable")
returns 7:39
